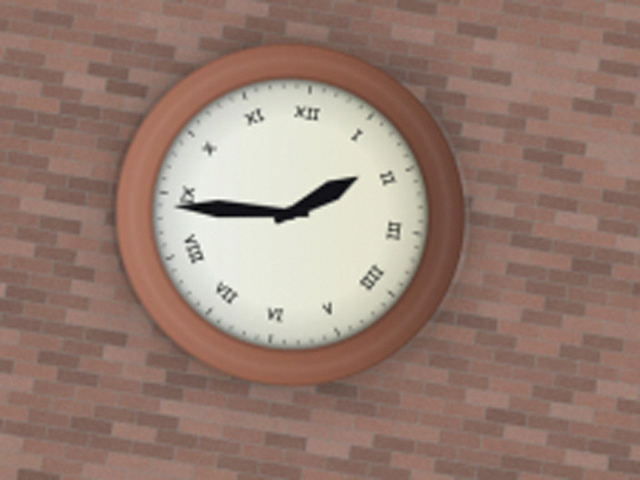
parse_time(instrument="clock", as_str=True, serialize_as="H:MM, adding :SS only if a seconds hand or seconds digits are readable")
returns 1:44
